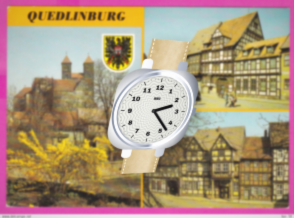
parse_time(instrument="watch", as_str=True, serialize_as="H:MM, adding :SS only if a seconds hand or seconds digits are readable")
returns 2:23
